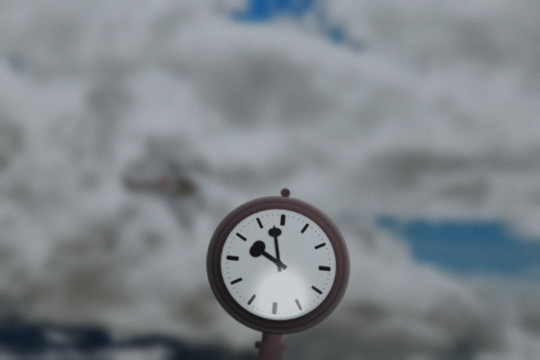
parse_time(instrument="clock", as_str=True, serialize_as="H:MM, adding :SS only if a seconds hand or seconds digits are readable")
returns 9:58
